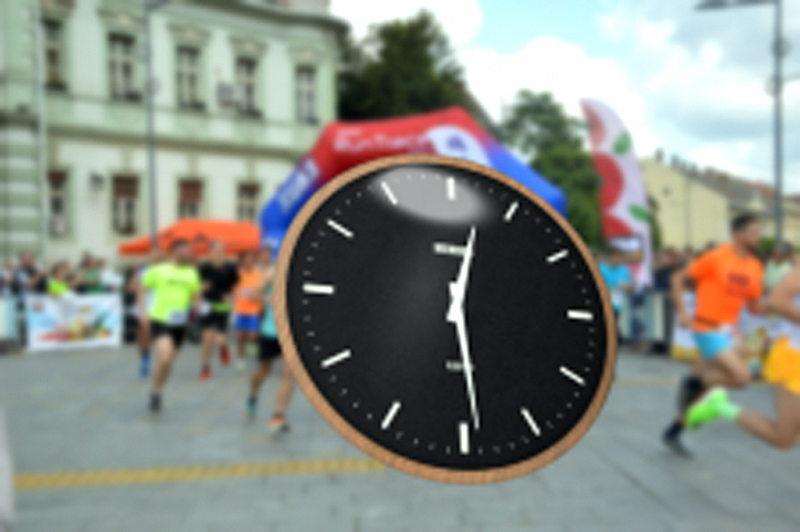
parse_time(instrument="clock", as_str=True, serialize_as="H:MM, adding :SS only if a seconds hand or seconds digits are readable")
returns 12:29
